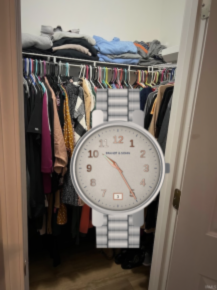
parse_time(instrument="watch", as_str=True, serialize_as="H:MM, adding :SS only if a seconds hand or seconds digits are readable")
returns 10:25
